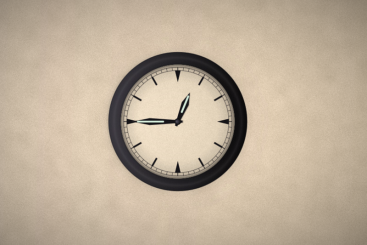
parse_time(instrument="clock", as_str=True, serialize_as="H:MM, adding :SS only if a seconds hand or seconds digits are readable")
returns 12:45
